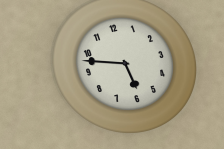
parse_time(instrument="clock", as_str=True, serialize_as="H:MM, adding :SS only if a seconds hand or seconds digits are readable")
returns 5:48
